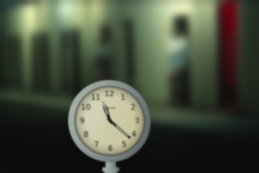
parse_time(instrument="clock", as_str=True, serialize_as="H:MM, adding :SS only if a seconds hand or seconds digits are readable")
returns 11:22
